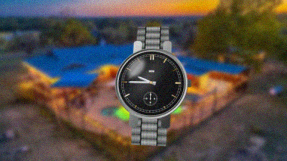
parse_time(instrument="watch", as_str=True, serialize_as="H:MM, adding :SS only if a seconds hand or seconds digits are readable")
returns 9:45
